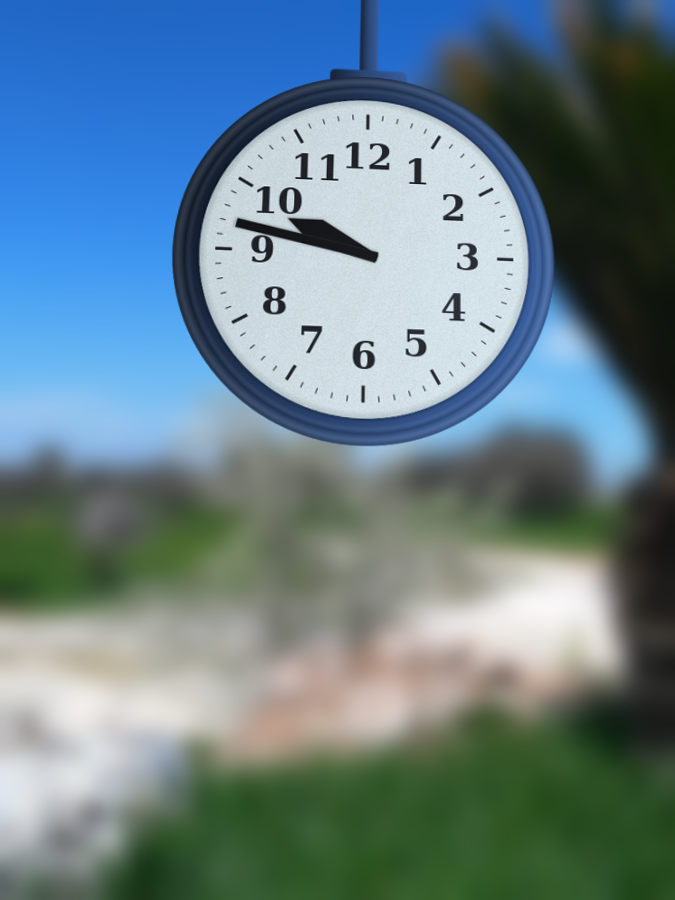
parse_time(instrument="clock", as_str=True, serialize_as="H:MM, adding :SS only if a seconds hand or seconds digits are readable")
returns 9:47
